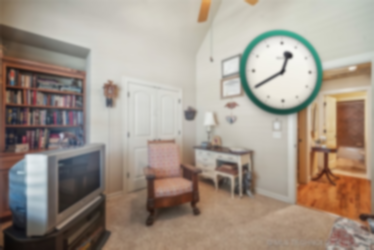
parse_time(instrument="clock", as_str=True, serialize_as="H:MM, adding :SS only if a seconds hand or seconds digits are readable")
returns 12:40
